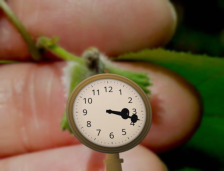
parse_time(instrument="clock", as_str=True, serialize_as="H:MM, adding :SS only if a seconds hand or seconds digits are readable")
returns 3:18
